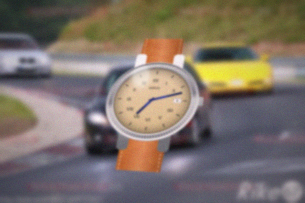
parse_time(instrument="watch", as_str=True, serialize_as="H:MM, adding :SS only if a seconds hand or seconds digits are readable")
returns 7:12
